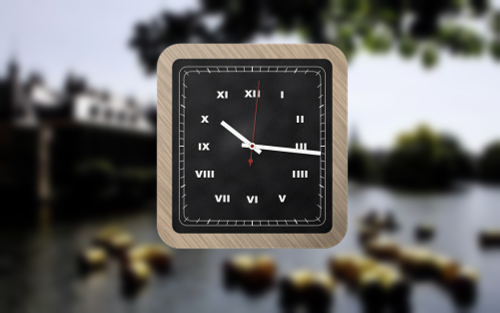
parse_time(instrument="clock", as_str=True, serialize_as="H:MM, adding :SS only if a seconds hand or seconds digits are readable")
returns 10:16:01
